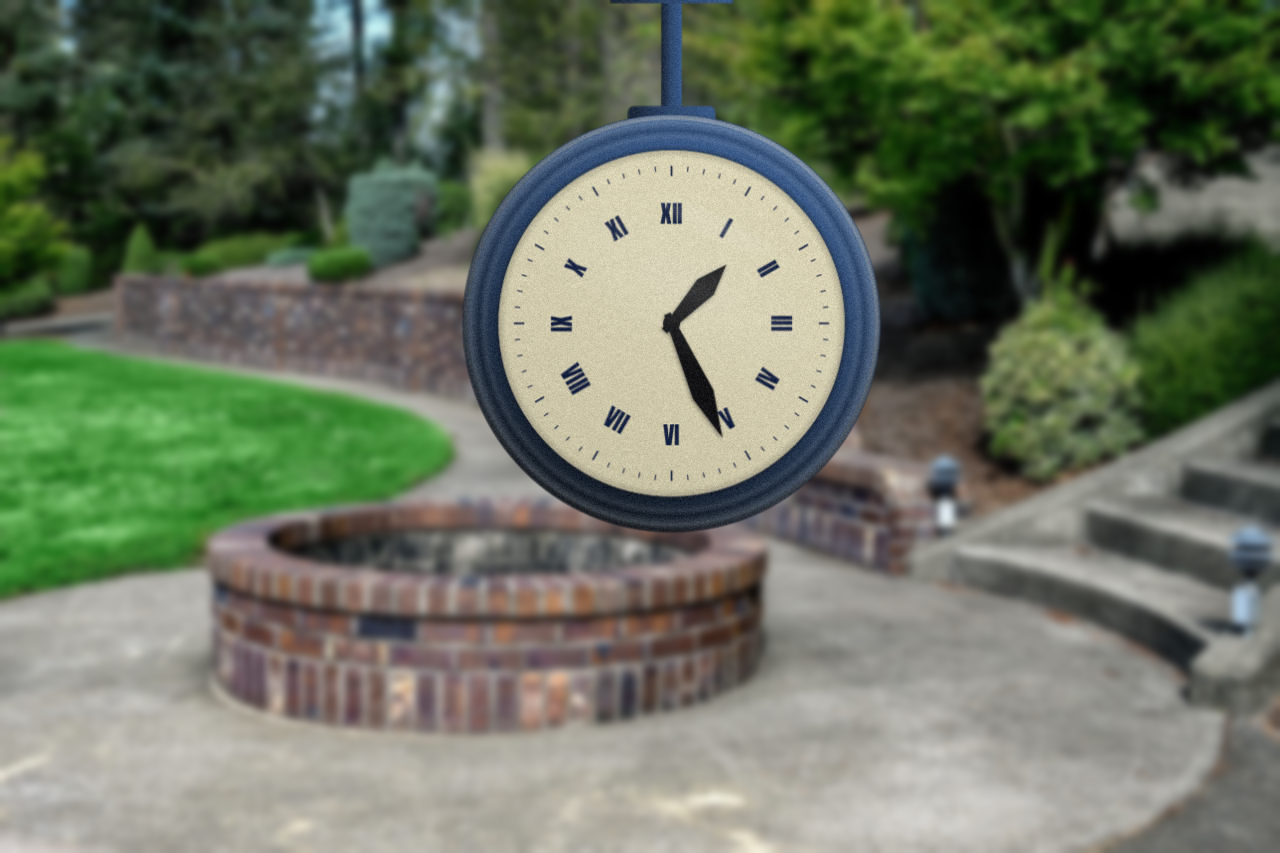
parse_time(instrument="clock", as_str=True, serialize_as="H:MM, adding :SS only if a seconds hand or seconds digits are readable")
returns 1:26
